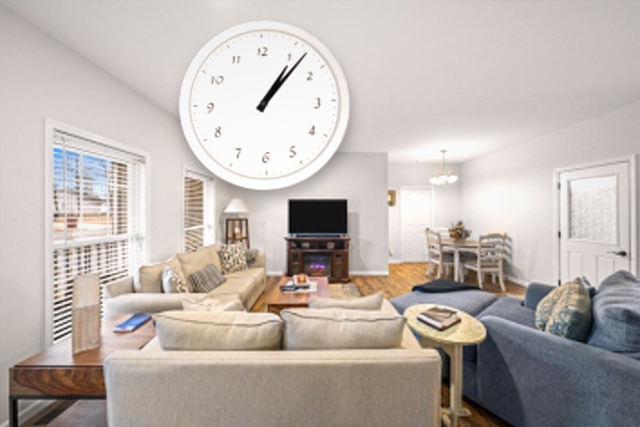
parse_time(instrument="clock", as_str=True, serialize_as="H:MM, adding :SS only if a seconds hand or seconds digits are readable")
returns 1:07
